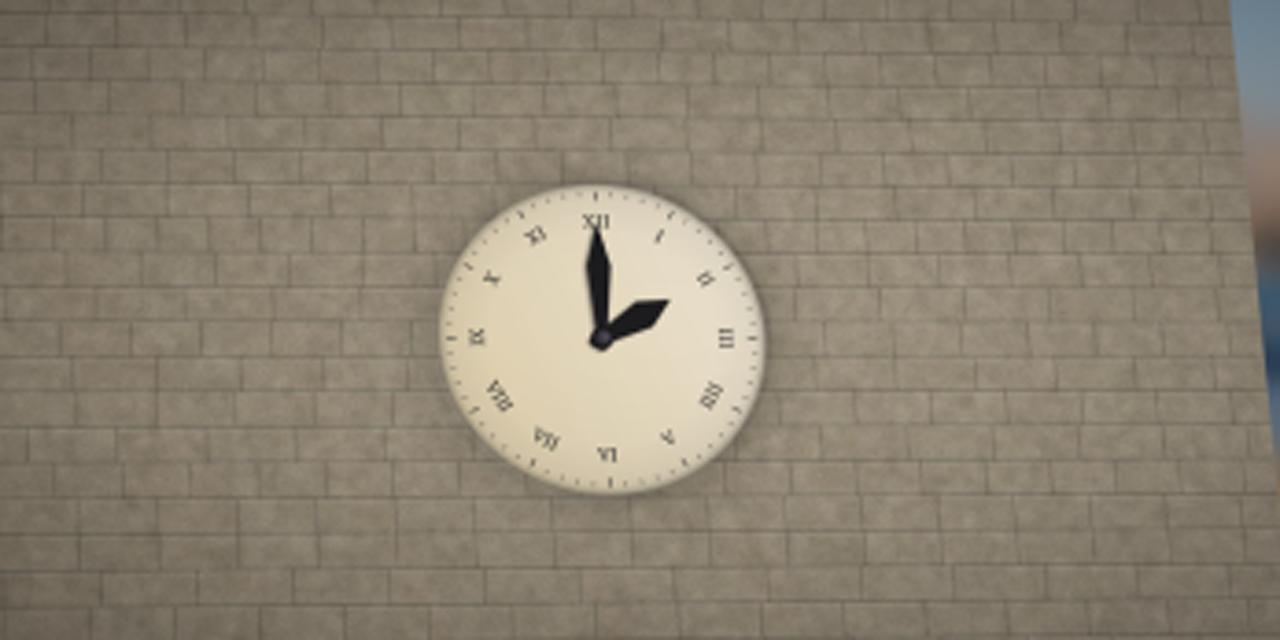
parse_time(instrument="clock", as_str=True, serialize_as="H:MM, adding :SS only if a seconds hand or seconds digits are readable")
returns 2:00
